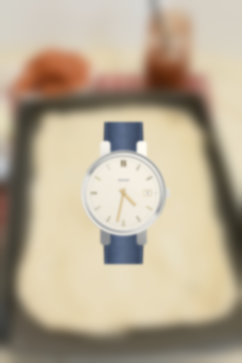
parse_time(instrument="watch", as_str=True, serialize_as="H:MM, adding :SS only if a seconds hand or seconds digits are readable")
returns 4:32
